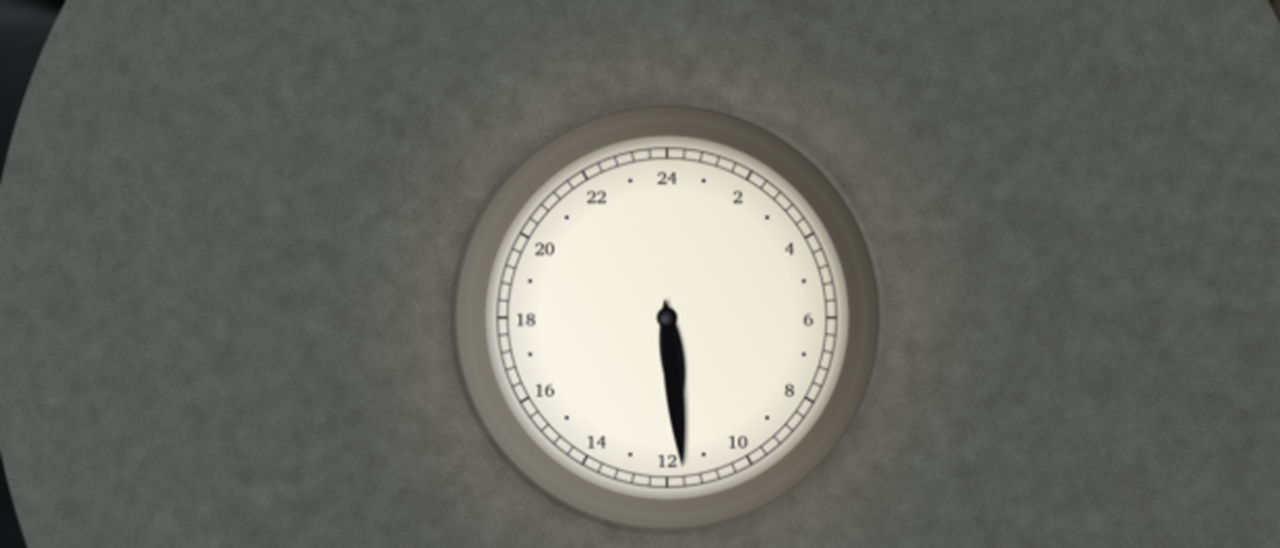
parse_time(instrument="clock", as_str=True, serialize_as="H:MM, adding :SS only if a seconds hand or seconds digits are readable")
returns 11:29
